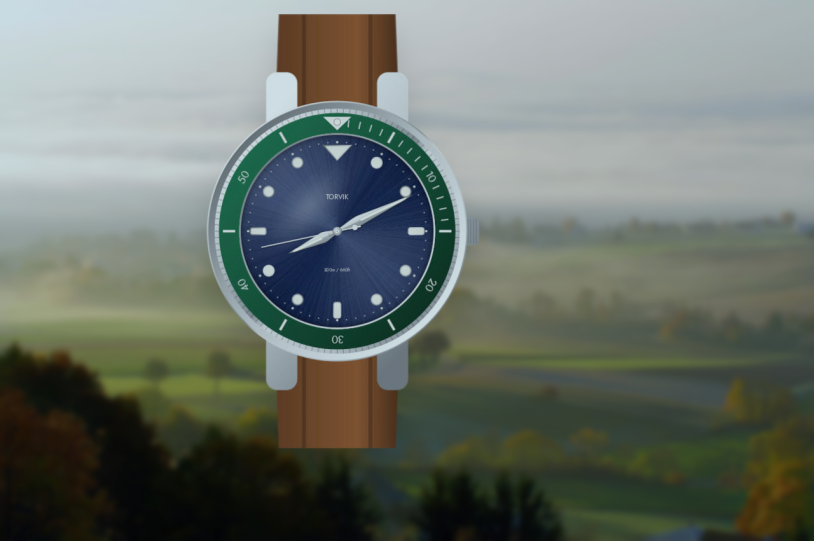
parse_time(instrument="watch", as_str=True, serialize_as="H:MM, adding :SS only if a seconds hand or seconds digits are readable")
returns 8:10:43
